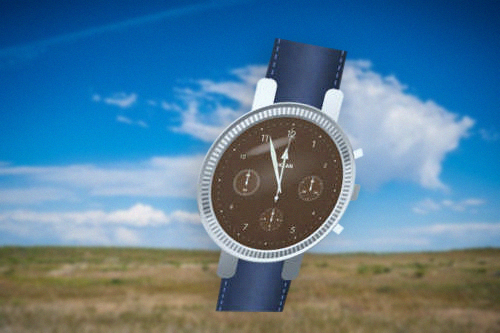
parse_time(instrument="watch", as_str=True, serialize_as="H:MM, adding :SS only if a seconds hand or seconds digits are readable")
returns 11:56
